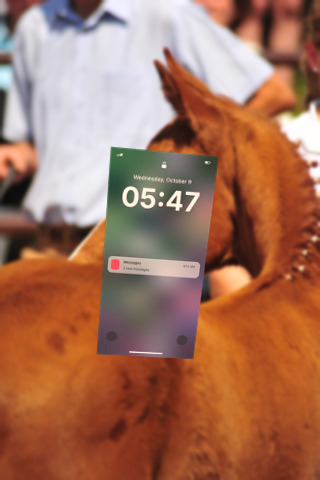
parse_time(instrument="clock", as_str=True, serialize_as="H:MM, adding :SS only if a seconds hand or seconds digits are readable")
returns 5:47
